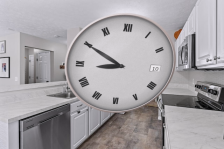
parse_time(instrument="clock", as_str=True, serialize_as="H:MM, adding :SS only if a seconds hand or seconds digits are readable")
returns 8:50
